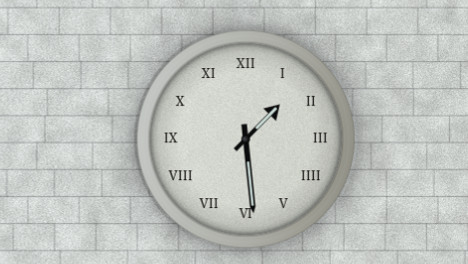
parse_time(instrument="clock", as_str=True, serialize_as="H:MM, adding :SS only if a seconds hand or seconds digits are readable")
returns 1:29
